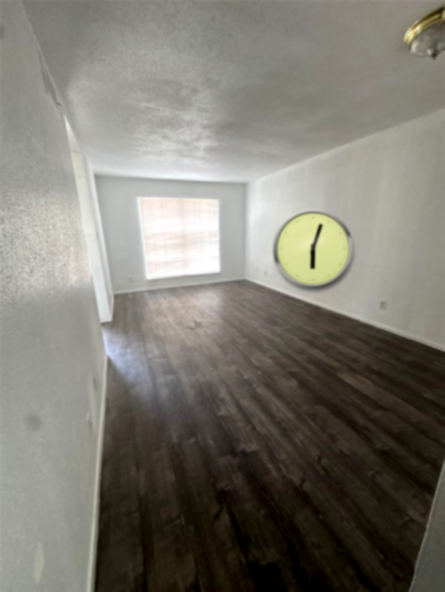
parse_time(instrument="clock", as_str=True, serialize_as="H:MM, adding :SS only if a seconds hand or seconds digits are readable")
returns 6:03
